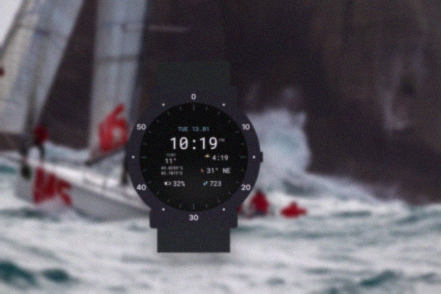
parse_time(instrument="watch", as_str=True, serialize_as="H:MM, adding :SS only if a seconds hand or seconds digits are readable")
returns 10:19
